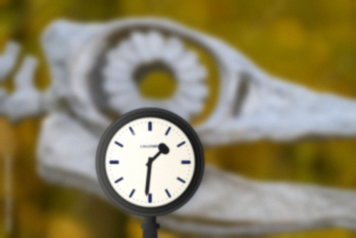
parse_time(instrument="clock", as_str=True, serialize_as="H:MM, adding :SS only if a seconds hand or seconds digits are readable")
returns 1:31
